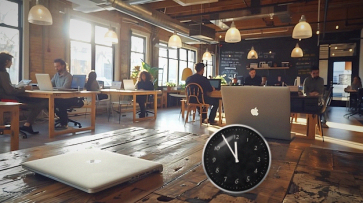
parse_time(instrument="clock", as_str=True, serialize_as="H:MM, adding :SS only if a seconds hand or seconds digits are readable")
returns 11:55
